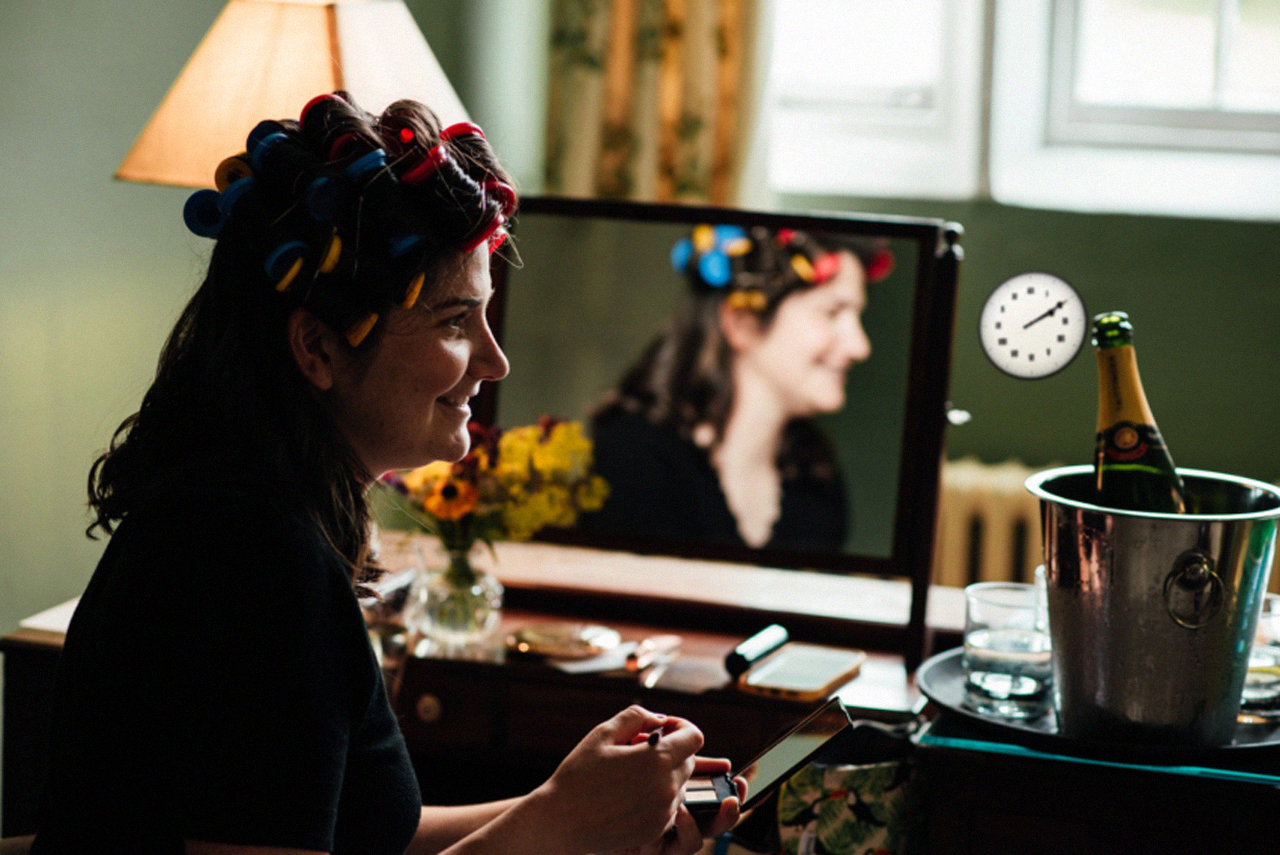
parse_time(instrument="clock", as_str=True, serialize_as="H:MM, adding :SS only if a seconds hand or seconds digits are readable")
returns 2:10
